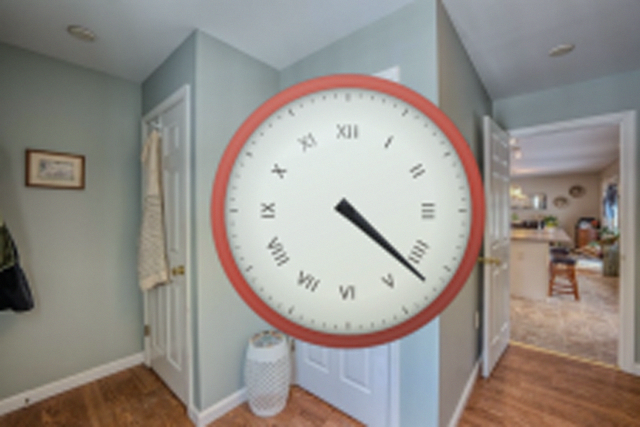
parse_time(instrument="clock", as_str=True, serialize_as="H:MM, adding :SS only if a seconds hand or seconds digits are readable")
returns 4:22
